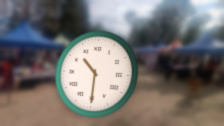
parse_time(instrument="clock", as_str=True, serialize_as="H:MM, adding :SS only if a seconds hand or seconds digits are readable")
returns 10:30
